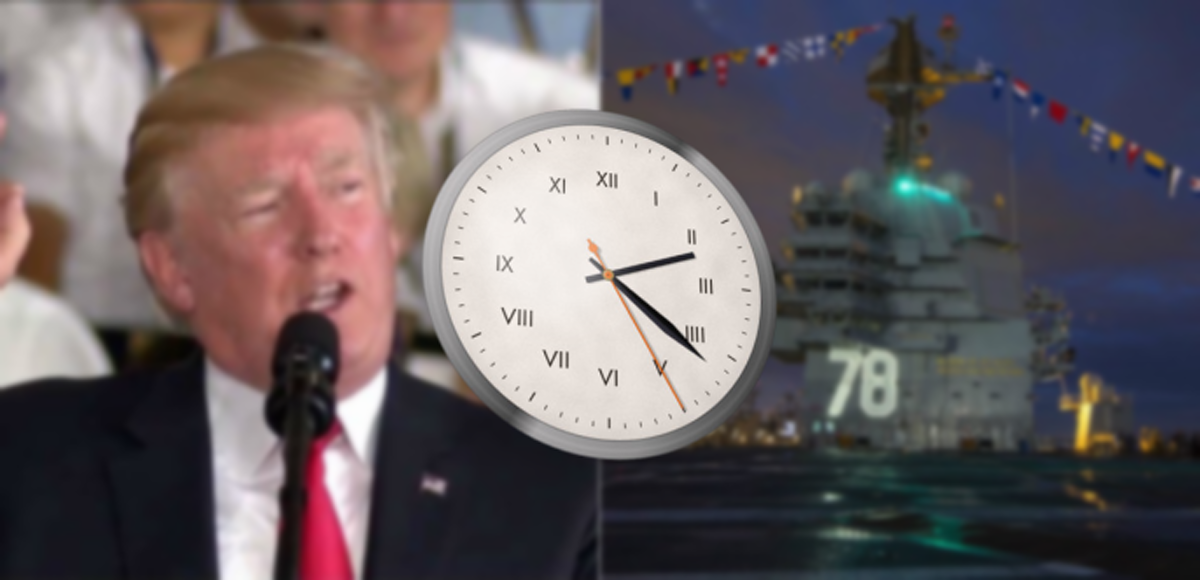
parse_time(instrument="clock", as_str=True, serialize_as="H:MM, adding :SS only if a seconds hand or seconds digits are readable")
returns 2:21:25
